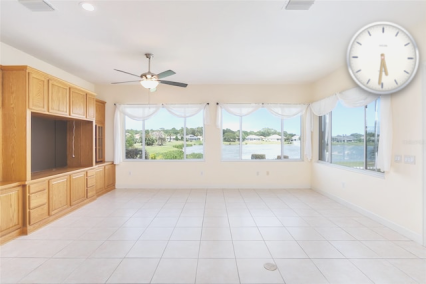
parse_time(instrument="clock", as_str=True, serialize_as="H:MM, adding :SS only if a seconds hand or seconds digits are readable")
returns 5:31
